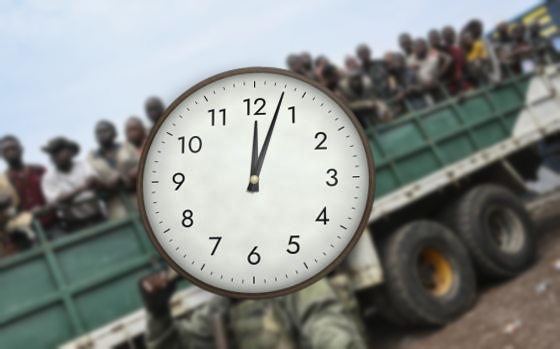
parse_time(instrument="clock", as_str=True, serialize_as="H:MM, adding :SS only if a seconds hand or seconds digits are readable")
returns 12:03
